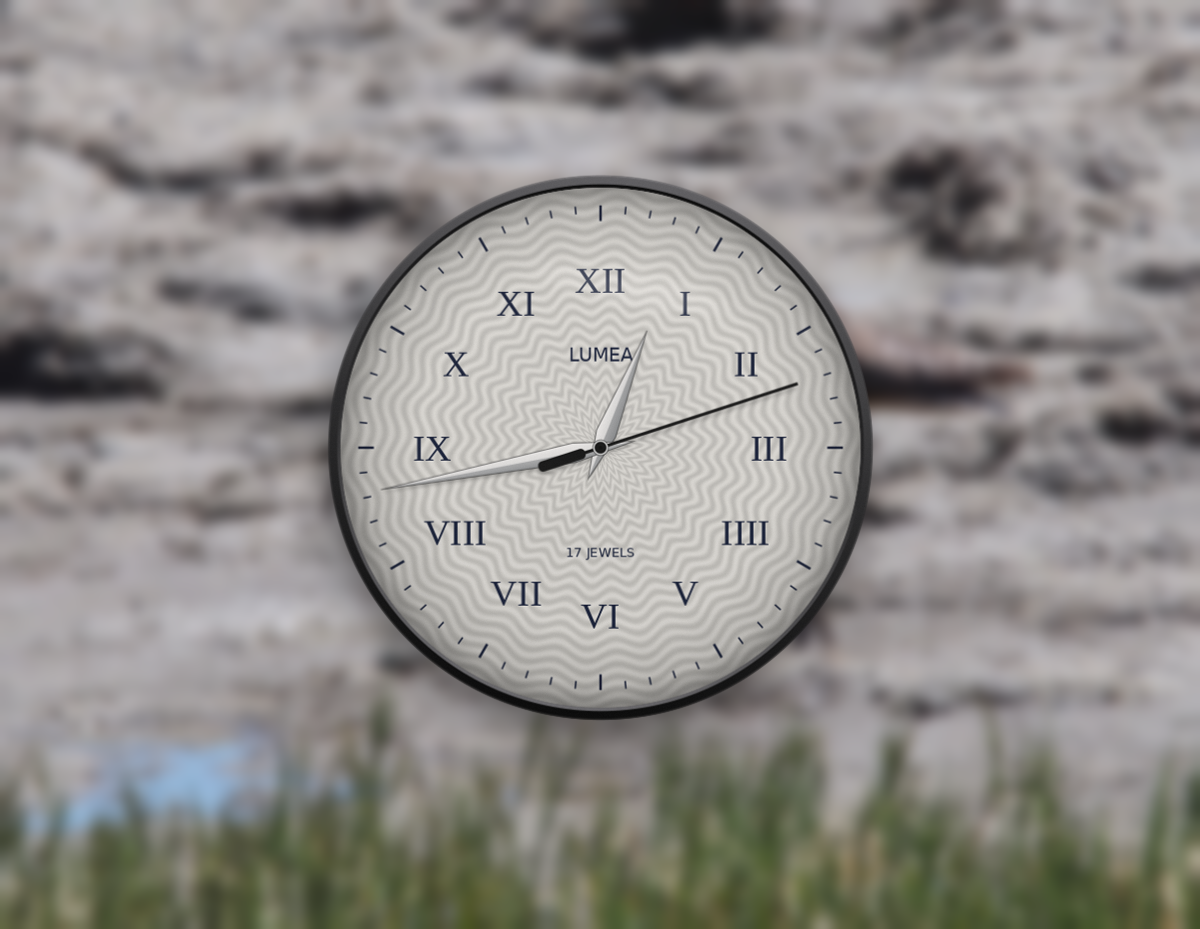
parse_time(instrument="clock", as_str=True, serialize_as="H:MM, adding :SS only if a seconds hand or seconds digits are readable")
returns 12:43:12
